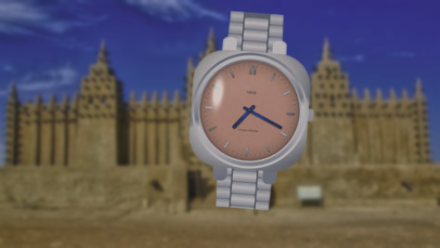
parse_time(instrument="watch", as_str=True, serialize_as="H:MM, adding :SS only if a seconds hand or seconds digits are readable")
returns 7:19
